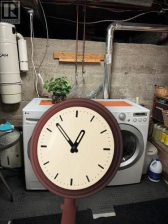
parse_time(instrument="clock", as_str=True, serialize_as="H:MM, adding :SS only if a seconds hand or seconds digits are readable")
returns 12:53
